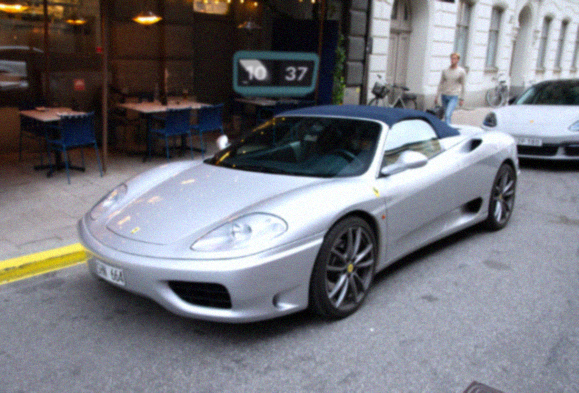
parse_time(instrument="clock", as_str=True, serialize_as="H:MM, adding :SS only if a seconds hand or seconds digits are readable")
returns 10:37
